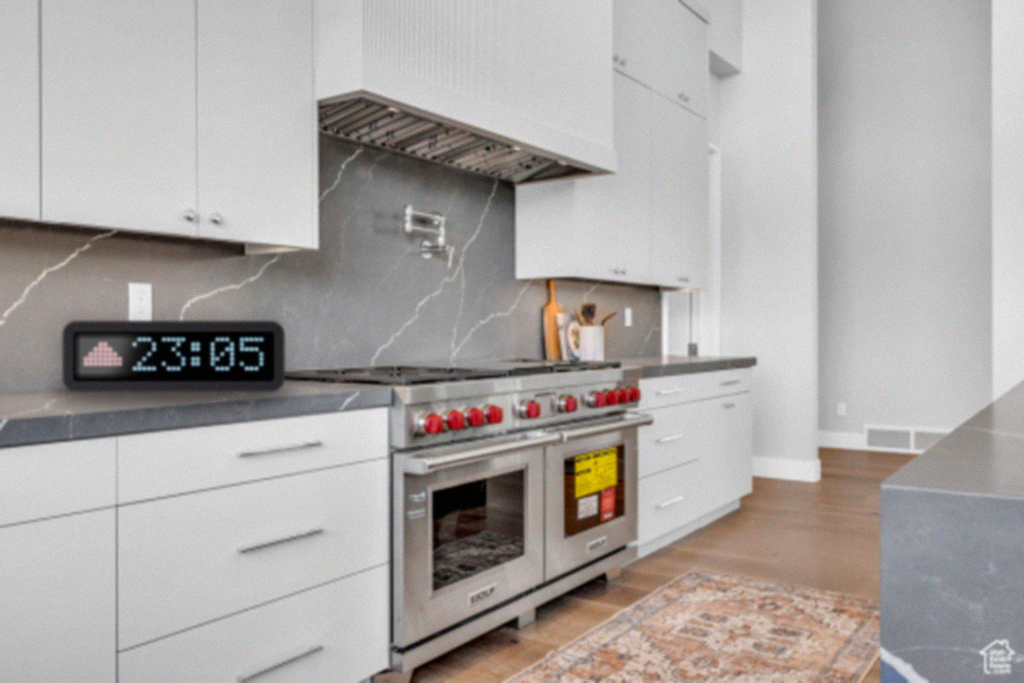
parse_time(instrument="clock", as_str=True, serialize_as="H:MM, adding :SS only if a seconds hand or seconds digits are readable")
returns 23:05
